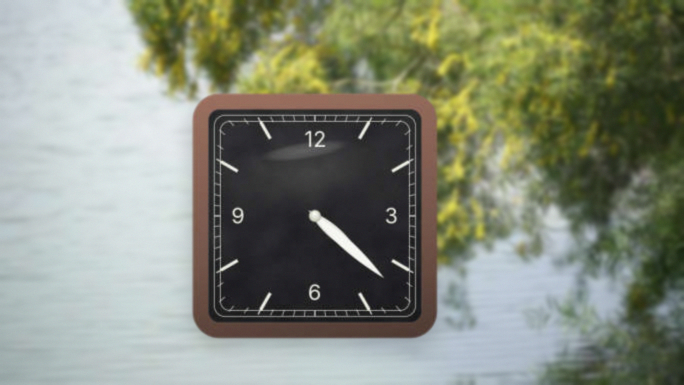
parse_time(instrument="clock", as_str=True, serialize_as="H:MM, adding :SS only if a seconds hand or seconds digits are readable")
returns 4:22
